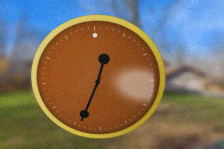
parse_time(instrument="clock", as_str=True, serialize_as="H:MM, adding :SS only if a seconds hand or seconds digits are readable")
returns 12:34
